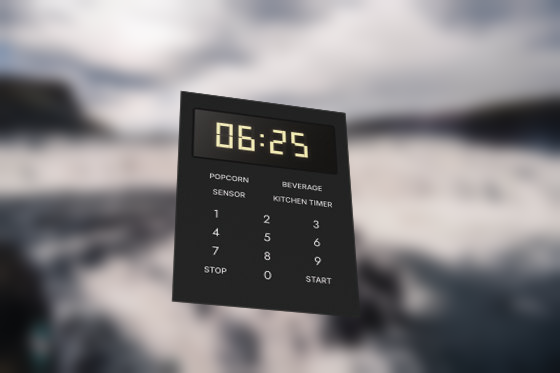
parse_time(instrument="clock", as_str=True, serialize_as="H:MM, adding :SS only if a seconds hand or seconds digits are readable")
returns 6:25
